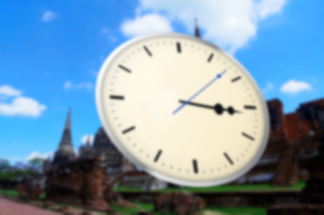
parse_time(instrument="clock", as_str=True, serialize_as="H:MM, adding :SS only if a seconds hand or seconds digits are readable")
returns 3:16:08
